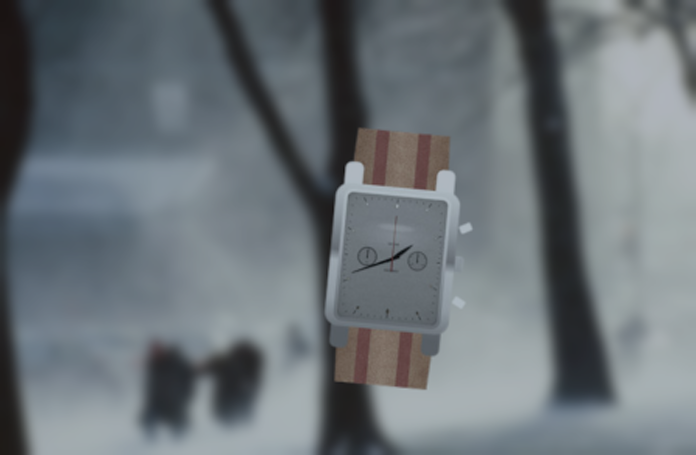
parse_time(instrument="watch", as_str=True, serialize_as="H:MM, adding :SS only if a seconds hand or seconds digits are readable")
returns 1:41
